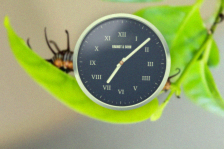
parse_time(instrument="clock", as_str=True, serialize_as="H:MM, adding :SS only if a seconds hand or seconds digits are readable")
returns 7:08
